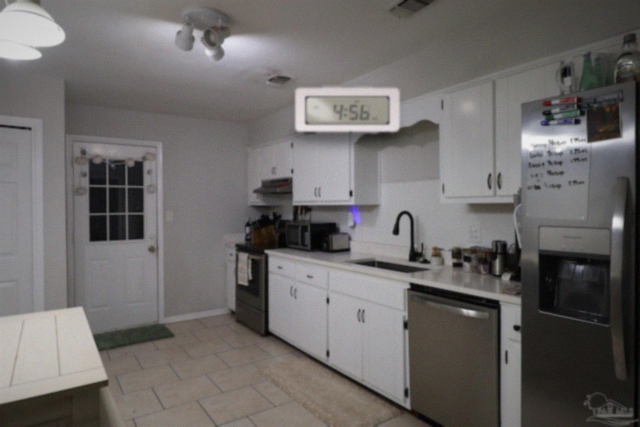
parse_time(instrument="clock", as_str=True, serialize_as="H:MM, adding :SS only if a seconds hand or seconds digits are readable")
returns 4:56
